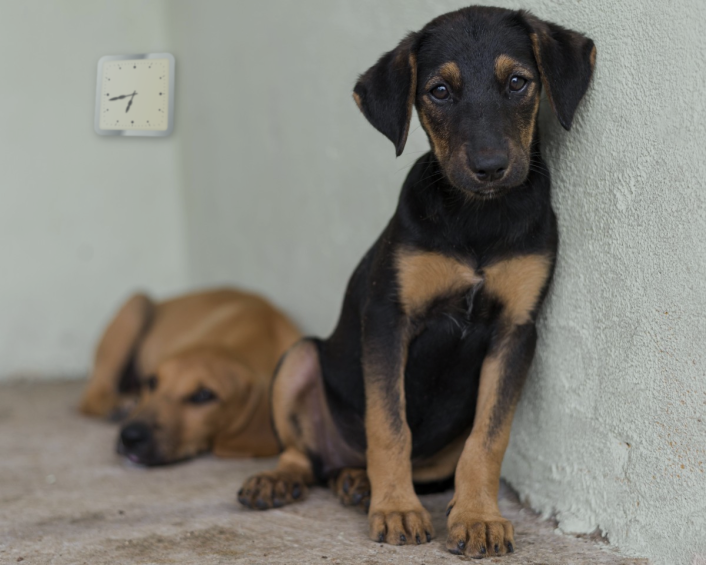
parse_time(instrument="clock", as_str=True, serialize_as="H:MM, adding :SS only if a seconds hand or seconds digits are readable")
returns 6:43
